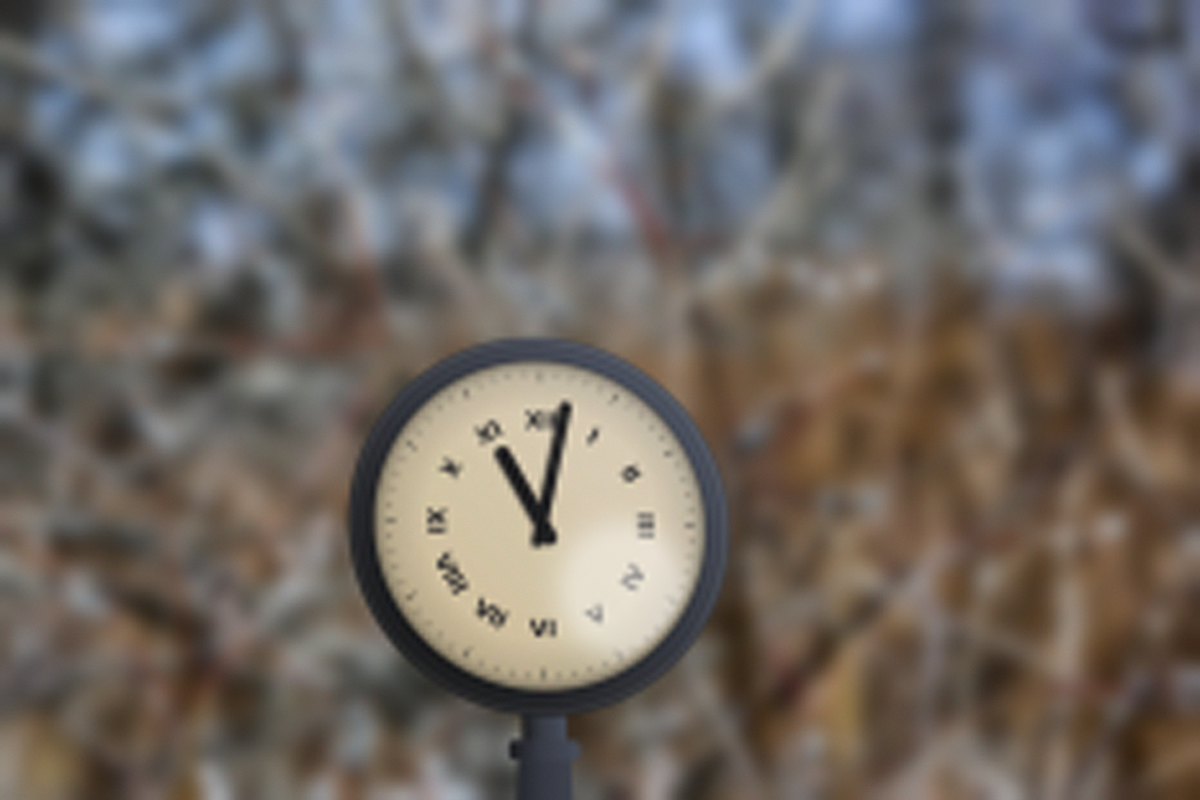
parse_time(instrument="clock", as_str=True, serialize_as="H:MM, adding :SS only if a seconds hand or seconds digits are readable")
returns 11:02
